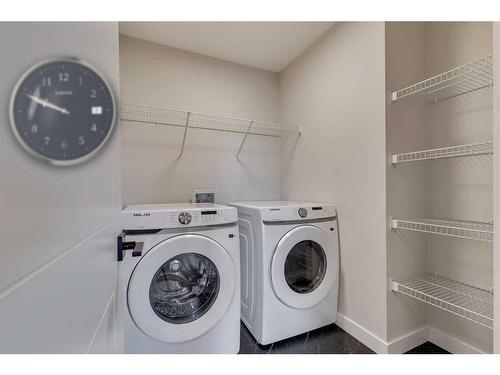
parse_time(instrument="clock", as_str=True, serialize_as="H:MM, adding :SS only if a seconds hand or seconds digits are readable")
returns 9:49
